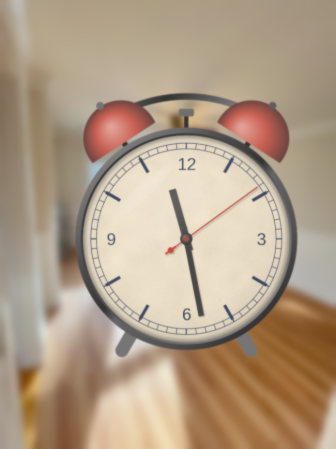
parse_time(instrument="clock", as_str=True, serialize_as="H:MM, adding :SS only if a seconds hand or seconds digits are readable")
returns 11:28:09
